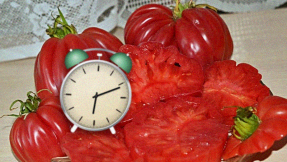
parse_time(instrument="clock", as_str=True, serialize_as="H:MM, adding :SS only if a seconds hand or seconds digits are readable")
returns 6:11
